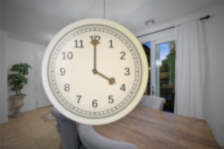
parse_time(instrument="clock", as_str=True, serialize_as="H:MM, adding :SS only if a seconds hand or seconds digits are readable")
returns 4:00
